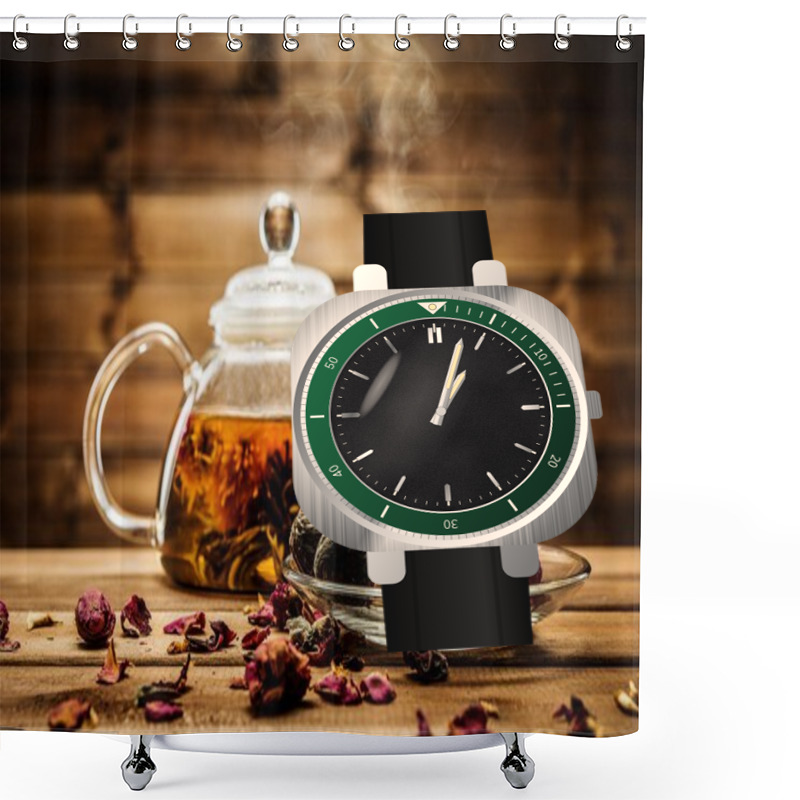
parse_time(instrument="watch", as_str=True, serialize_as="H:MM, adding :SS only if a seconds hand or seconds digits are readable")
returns 1:03
